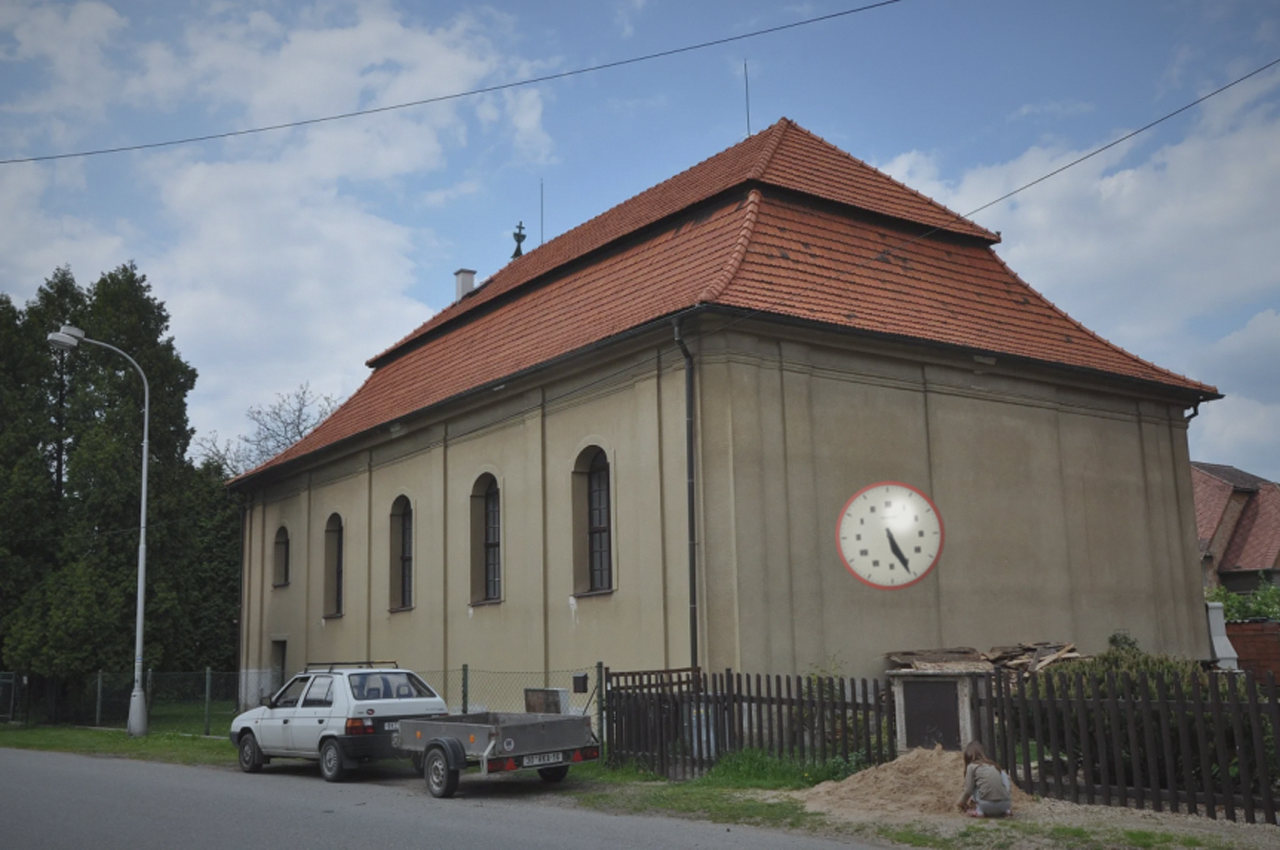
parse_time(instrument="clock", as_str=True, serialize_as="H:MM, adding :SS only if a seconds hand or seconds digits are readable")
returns 5:26
